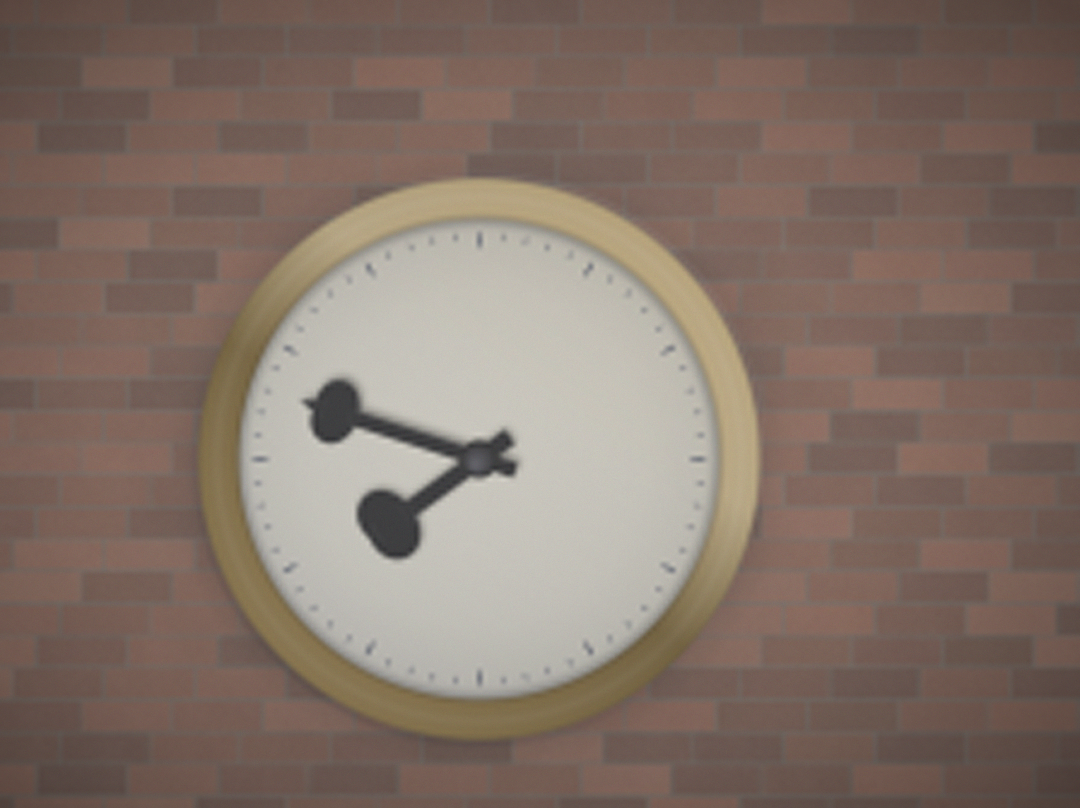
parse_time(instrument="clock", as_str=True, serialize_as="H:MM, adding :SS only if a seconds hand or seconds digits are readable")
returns 7:48
